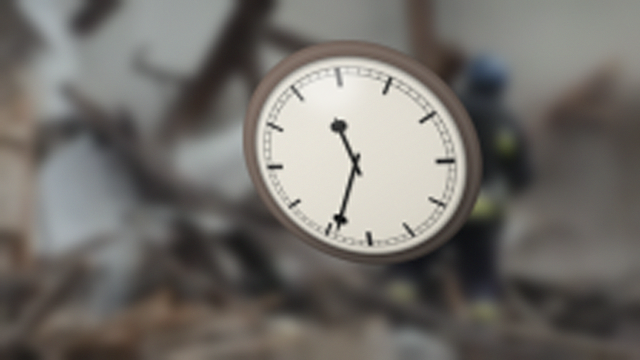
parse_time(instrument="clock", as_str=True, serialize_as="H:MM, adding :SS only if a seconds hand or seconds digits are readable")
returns 11:34
